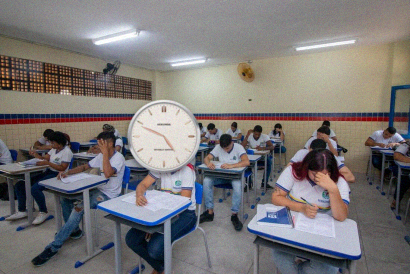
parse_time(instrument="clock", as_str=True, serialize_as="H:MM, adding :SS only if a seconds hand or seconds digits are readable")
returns 4:49
